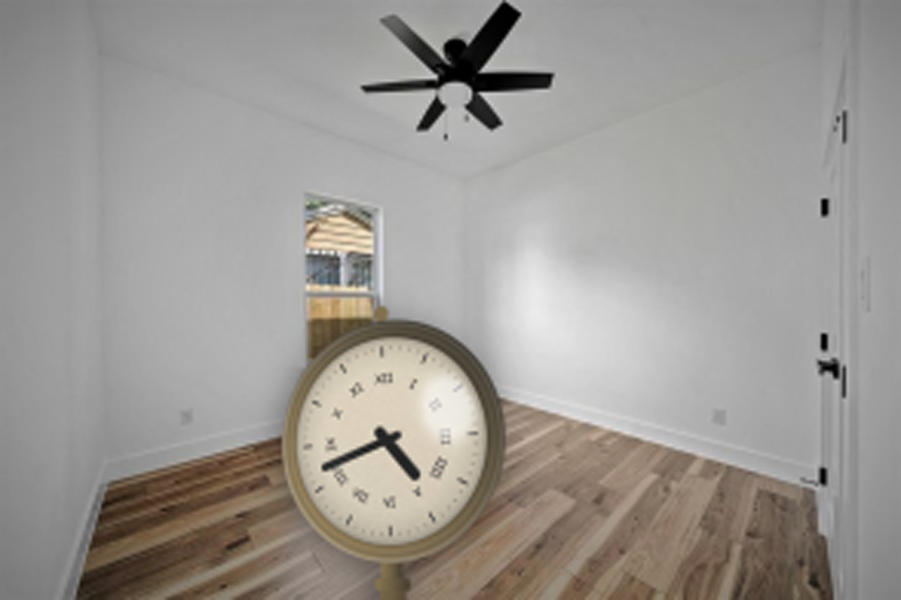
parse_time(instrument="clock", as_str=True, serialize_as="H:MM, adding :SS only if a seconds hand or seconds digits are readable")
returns 4:42
